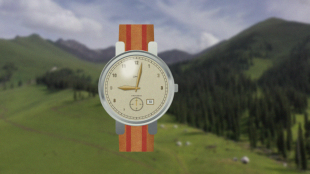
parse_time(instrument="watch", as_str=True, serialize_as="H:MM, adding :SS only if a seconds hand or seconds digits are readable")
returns 9:02
